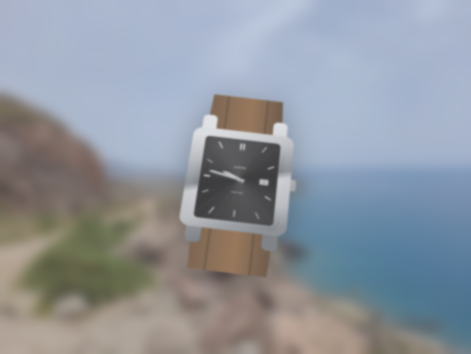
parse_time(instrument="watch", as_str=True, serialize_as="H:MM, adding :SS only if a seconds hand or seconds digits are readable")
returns 9:47
